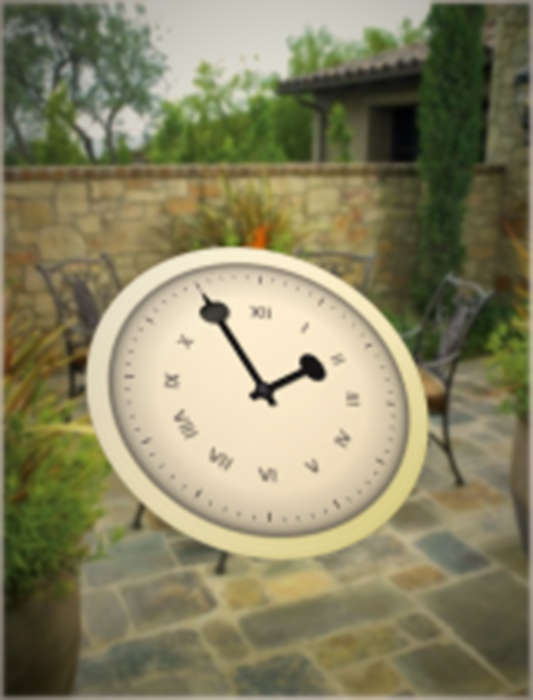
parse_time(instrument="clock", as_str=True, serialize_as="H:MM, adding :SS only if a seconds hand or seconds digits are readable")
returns 1:55
